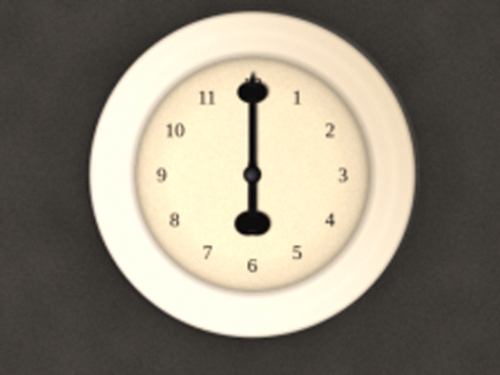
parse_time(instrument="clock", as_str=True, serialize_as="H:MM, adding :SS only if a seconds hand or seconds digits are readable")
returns 6:00
